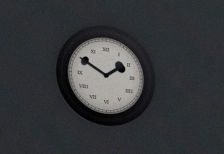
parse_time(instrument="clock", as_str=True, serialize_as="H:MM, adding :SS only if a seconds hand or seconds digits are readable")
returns 1:50
